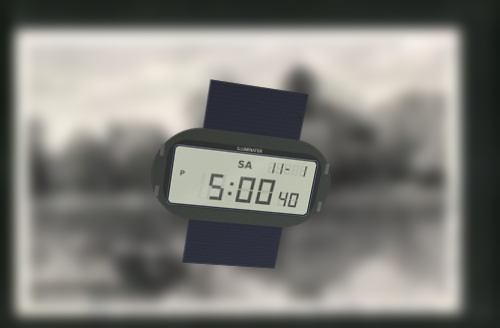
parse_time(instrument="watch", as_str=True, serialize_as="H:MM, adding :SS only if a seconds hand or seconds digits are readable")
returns 5:00:40
